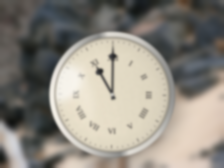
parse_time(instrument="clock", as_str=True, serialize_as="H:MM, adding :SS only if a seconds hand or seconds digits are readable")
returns 11:00
